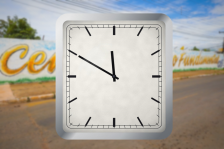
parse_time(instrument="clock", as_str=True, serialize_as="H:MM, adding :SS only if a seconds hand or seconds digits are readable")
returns 11:50
